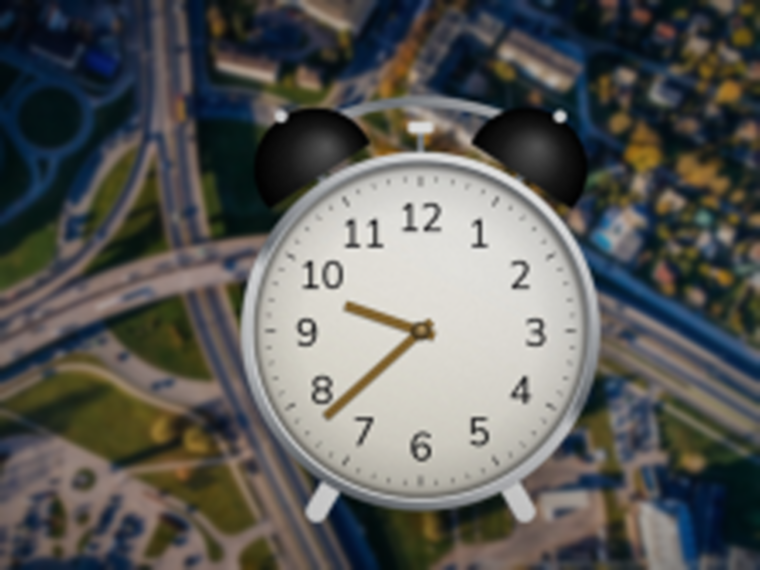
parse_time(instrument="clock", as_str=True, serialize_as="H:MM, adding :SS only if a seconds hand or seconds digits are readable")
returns 9:38
